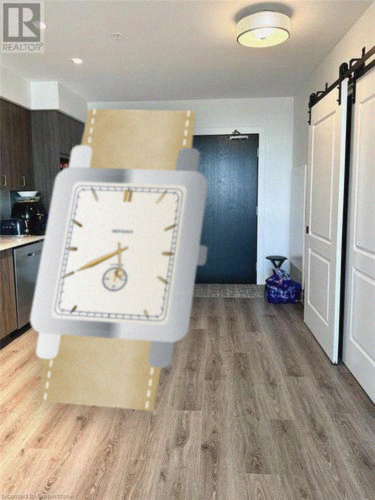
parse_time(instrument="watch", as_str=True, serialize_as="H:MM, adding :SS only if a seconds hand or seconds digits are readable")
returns 5:40
